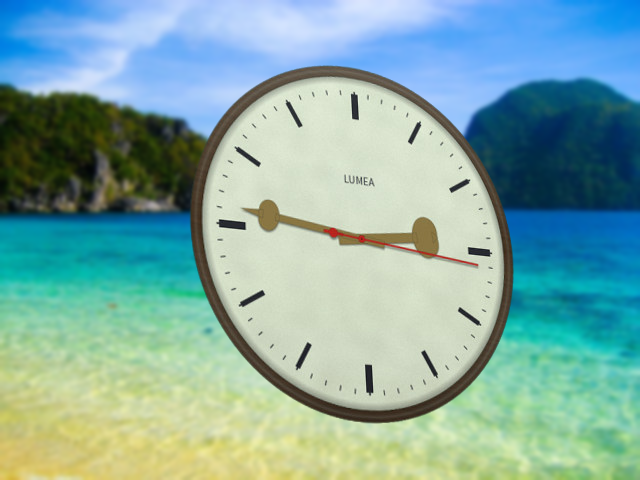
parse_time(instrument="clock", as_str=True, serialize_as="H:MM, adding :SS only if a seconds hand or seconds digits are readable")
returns 2:46:16
